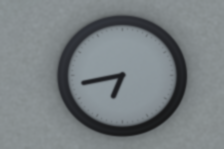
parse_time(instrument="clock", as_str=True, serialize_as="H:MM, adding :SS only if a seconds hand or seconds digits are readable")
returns 6:43
